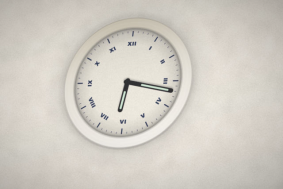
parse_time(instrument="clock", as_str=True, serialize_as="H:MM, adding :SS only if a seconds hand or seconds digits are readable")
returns 6:17
